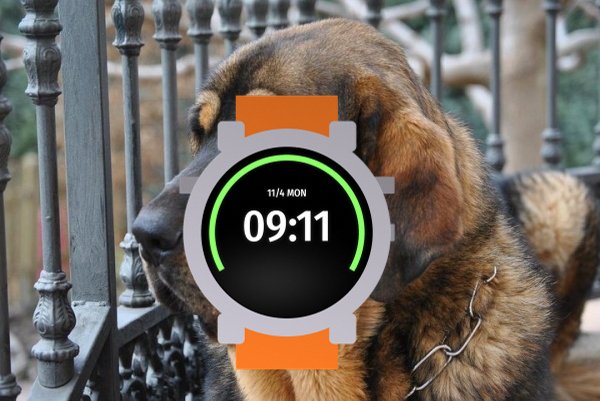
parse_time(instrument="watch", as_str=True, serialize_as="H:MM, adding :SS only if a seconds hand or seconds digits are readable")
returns 9:11
